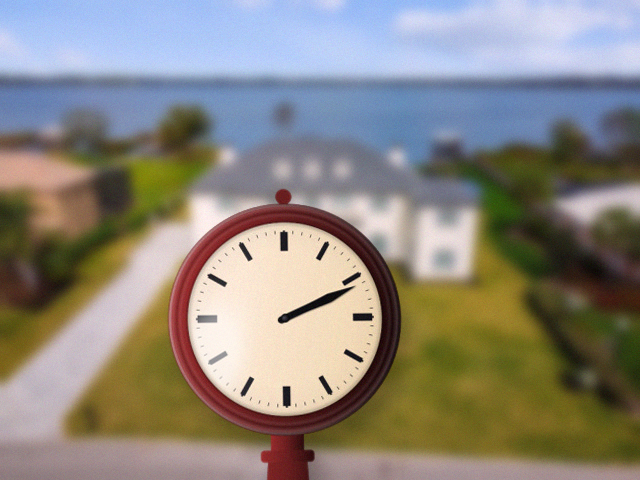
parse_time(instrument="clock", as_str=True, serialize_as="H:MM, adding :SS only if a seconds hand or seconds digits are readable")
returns 2:11
